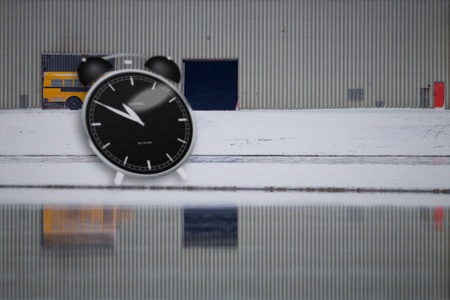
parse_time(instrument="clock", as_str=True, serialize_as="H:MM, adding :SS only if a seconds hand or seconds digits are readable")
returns 10:50
